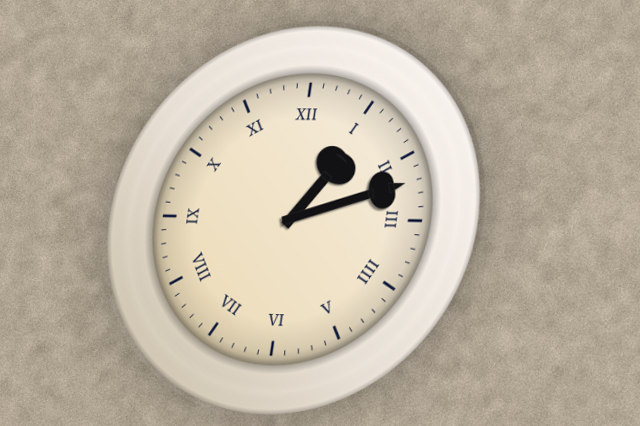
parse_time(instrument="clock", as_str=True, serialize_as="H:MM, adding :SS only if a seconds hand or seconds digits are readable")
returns 1:12
